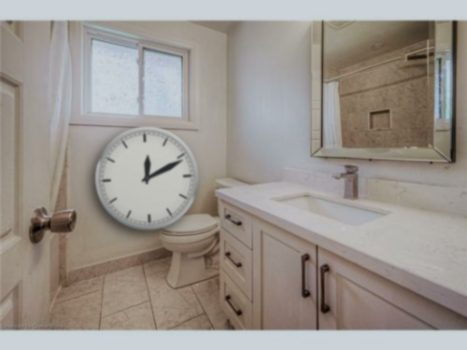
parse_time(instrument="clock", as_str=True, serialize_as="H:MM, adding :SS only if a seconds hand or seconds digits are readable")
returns 12:11
